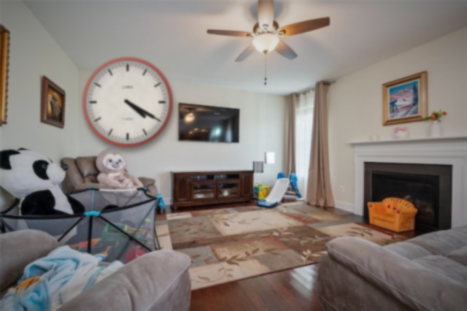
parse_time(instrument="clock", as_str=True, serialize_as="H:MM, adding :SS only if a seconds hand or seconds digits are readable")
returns 4:20
